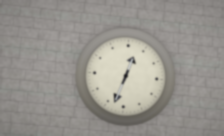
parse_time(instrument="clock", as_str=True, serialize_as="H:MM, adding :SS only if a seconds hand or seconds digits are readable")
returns 12:33
